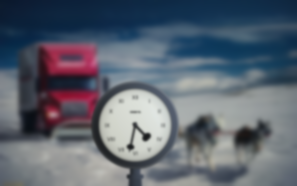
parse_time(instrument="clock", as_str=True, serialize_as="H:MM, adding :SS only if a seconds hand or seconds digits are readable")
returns 4:32
